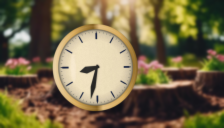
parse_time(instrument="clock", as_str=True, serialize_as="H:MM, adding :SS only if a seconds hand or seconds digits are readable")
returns 8:32
